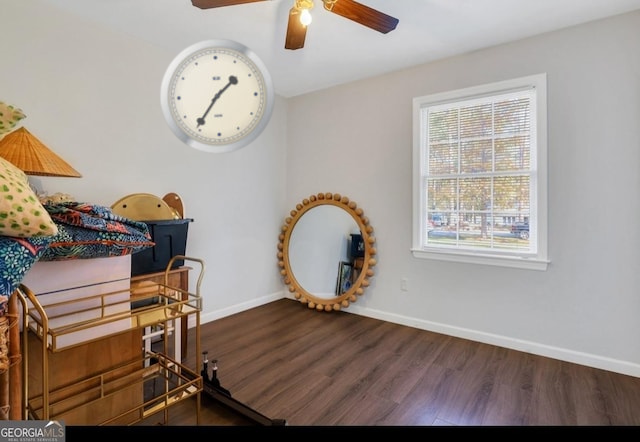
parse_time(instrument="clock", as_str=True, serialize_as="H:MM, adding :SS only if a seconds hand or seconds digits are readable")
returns 1:36
